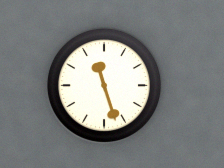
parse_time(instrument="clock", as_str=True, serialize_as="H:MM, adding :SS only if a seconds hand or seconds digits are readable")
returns 11:27
